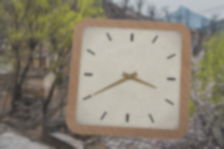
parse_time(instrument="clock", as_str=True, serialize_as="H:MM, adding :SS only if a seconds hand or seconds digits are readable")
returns 3:40
